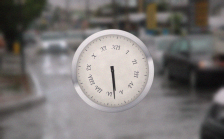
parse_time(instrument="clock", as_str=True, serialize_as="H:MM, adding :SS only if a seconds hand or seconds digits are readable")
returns 5:28
